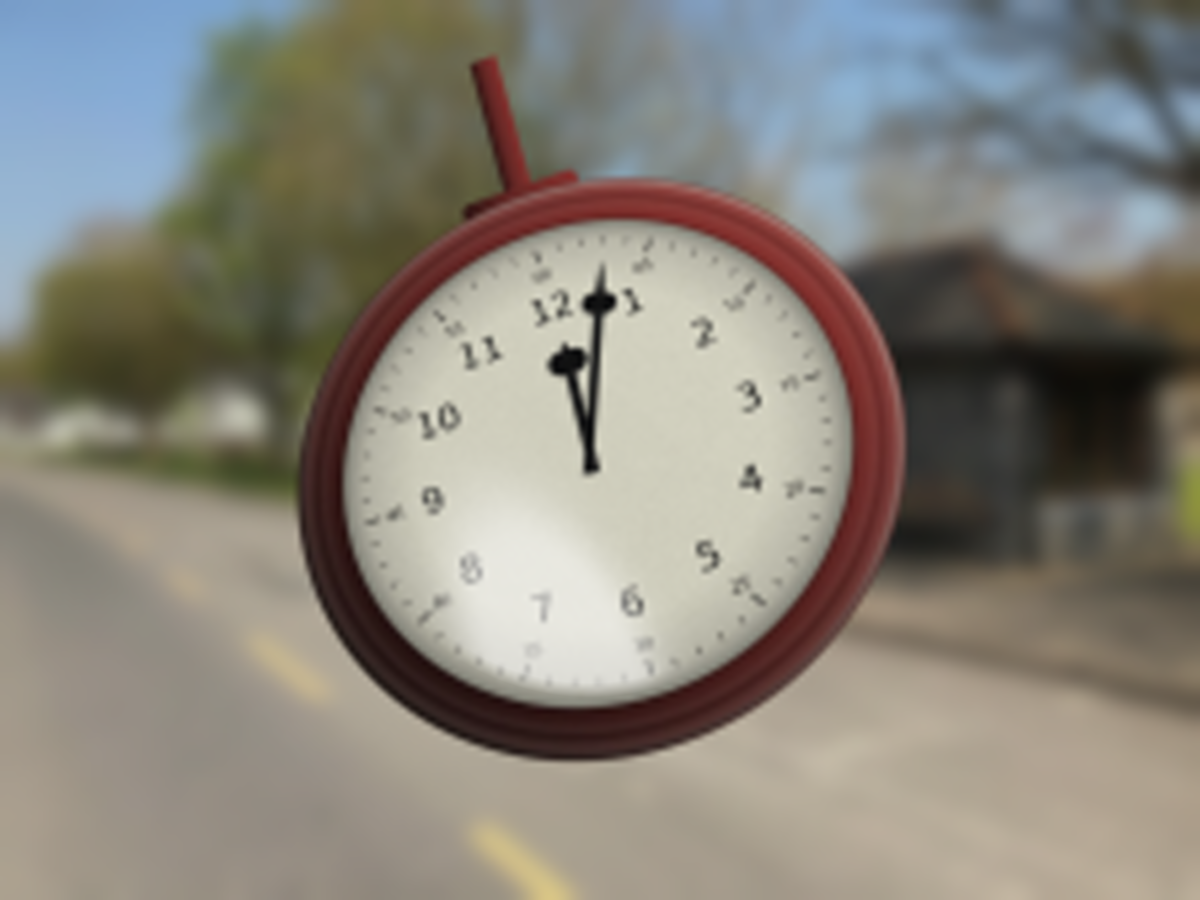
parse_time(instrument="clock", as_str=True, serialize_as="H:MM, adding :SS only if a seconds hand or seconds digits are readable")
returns 12:03
